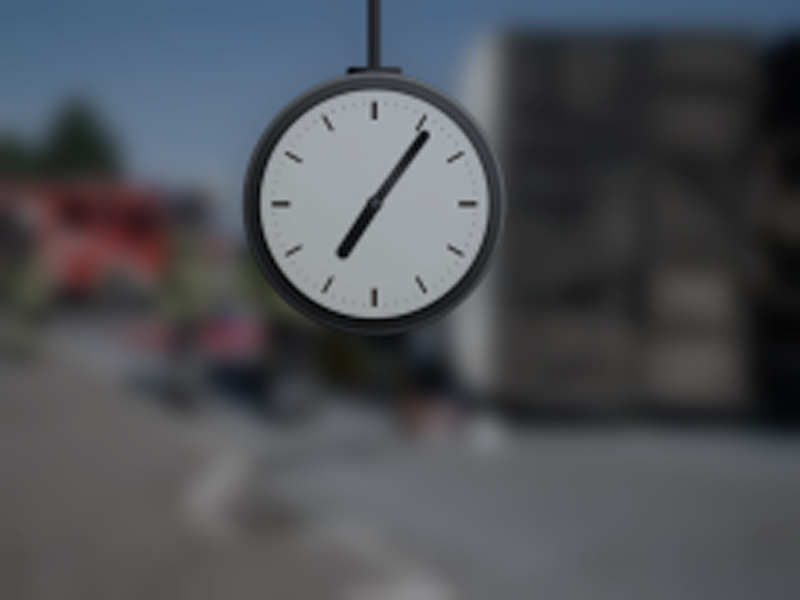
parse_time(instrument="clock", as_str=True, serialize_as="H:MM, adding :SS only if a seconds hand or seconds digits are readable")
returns 7:06
